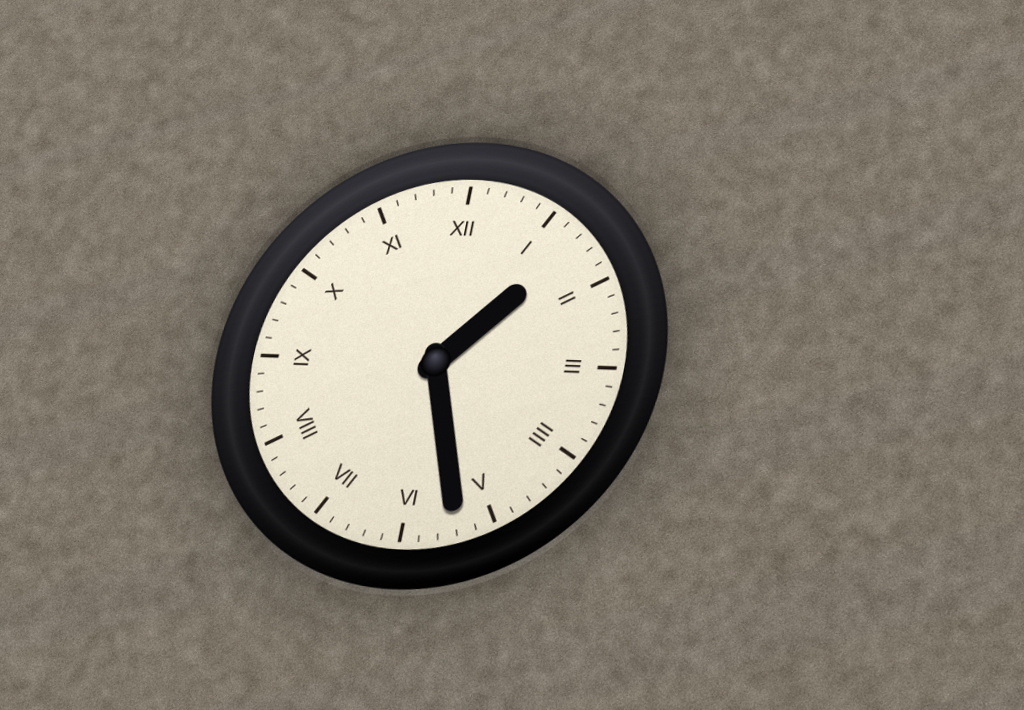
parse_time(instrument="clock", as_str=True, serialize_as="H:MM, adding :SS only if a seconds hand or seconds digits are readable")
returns 1:27
